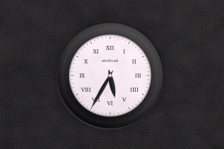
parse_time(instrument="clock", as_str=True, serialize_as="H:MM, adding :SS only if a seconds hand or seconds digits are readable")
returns 5:35
